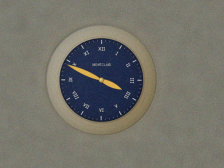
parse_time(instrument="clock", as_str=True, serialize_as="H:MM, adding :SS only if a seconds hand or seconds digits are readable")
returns 3:49
